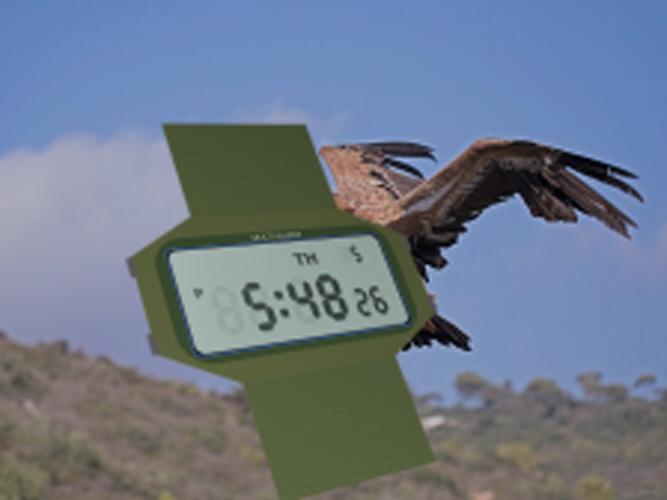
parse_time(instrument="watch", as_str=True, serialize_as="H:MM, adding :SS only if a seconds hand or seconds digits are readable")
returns 5:48:26
